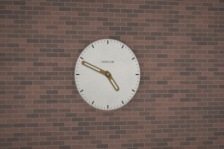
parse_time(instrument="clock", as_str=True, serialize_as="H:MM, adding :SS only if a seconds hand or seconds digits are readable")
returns 4:49
